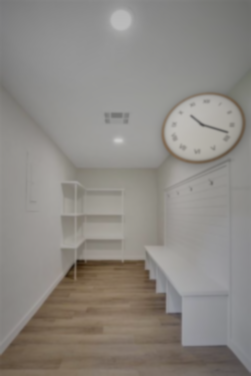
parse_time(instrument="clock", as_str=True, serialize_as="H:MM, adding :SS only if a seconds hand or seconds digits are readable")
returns 10:18
